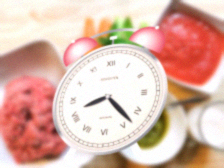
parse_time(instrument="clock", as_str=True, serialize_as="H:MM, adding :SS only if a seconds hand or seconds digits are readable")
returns 8:23
